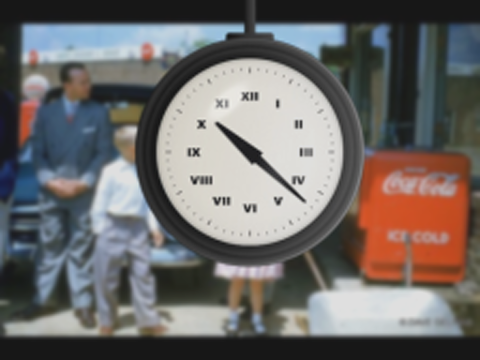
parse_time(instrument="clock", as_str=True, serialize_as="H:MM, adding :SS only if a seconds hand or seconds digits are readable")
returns 10:22
